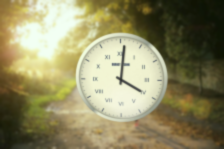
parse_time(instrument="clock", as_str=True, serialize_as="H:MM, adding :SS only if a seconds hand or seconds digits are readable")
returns 4:01
